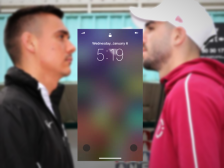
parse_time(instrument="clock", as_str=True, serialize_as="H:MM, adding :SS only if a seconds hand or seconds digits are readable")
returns 5:19
